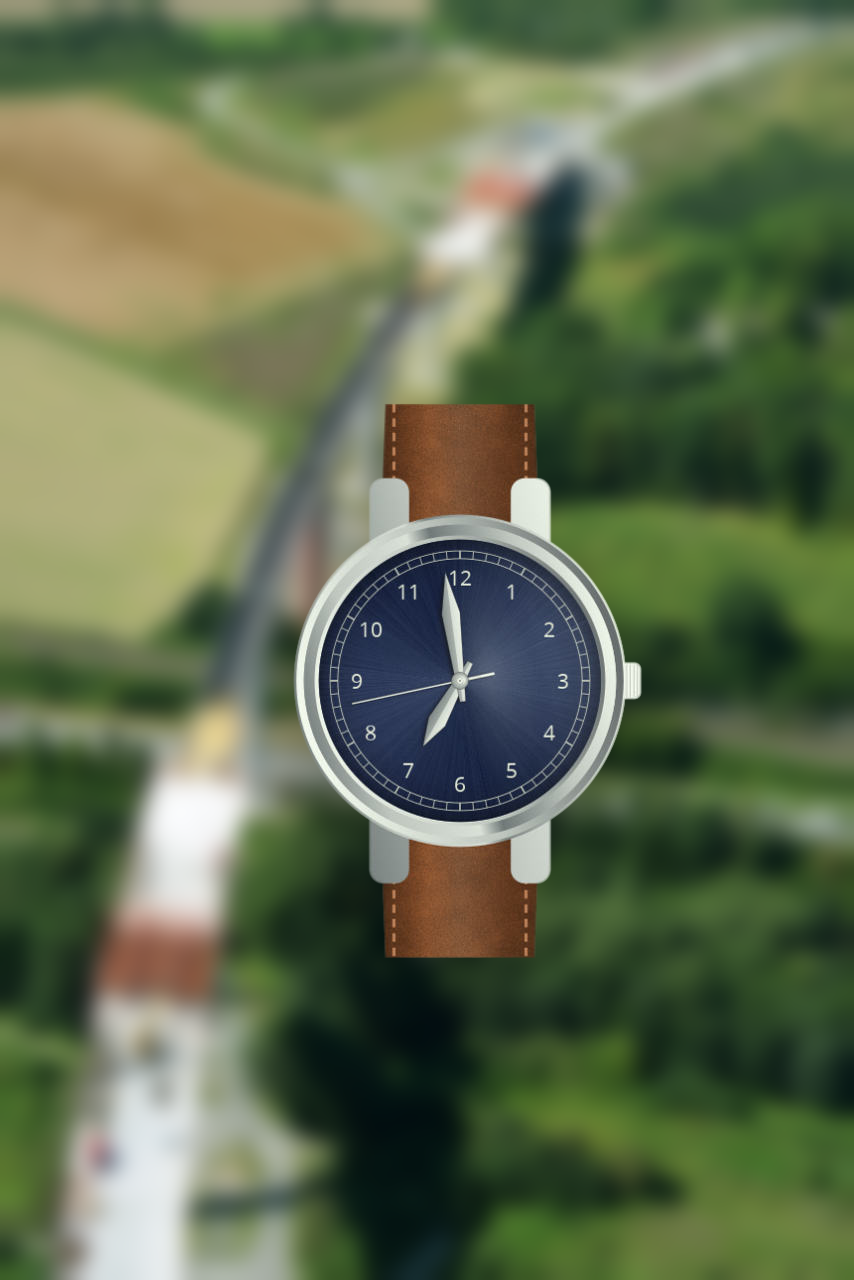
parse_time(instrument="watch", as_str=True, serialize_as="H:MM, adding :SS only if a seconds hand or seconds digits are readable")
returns 6:58:43
